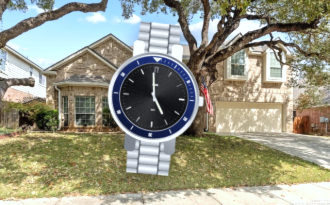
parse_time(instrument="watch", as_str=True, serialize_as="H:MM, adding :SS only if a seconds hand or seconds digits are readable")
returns 4:59
